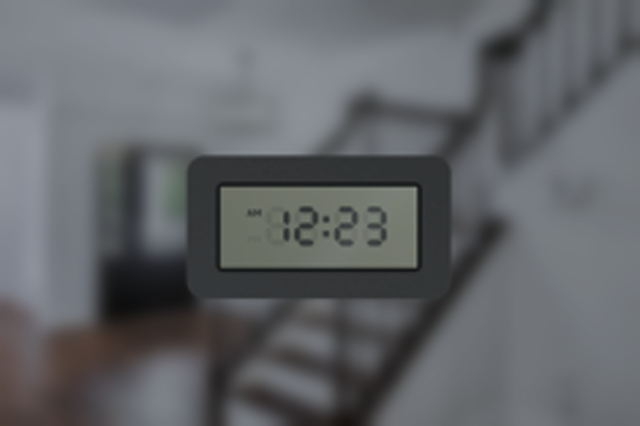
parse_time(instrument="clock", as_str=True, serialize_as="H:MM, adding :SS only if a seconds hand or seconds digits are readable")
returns 12:23
